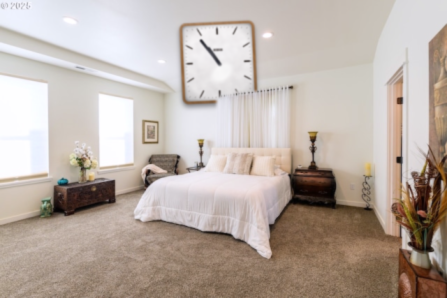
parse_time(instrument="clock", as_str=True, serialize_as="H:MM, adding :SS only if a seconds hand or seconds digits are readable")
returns 10:54
